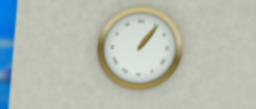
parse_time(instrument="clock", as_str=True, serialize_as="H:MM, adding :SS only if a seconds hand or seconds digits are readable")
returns 1:06
